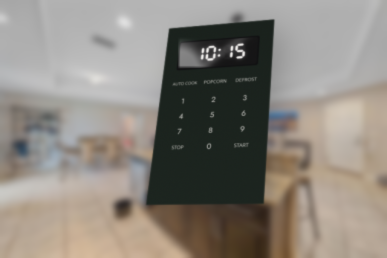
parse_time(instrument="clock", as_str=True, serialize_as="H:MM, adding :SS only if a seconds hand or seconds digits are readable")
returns 10:15
